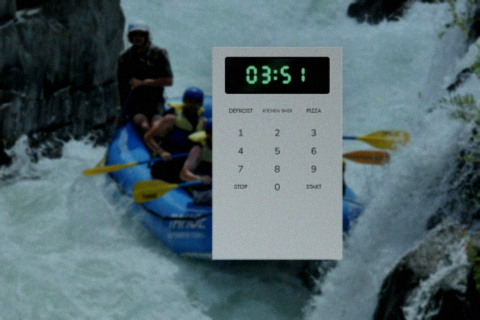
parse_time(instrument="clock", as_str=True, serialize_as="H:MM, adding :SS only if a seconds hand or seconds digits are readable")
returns 3:51
